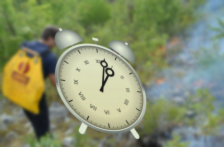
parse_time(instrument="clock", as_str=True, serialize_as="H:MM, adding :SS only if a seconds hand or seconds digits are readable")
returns 1:02
